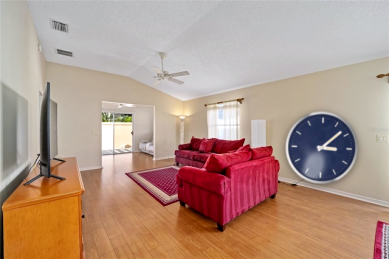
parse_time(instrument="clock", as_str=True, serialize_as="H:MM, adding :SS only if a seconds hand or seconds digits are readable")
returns 3:08
